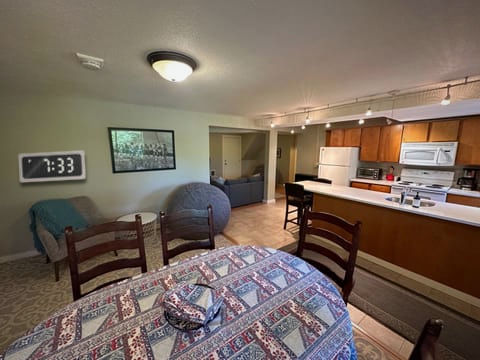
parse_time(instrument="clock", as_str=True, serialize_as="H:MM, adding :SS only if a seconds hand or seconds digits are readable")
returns 7:33
